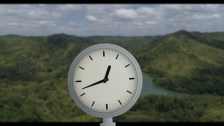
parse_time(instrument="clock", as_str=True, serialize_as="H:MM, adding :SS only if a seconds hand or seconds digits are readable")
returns 12:42
